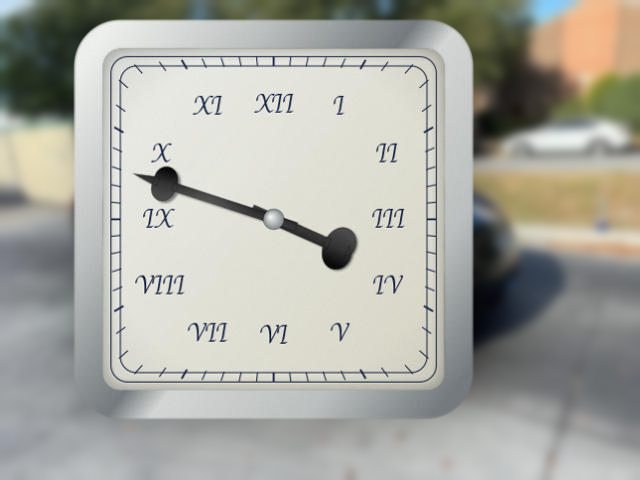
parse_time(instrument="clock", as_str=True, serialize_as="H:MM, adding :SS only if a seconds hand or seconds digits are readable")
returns 3:48
